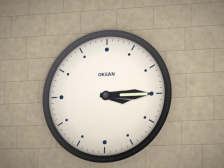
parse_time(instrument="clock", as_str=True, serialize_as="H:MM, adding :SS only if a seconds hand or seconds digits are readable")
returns 3:15
